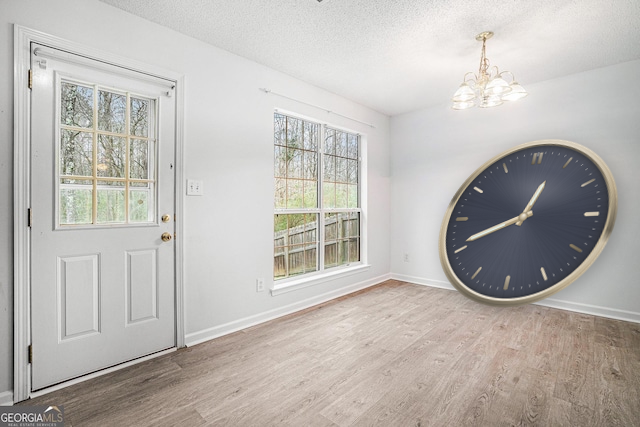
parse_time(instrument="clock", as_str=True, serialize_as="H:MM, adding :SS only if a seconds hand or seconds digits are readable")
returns 12:41
